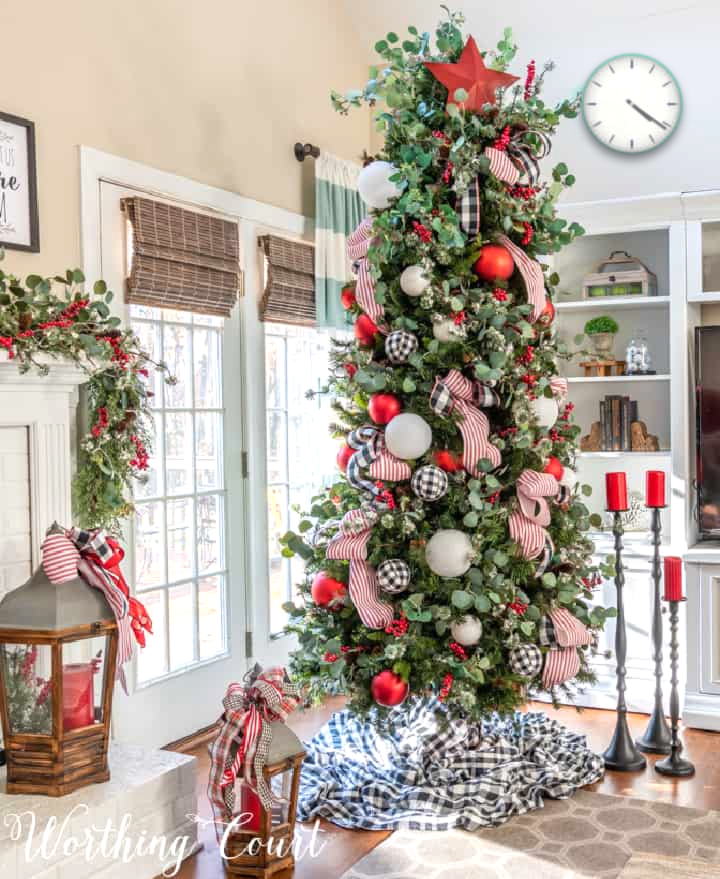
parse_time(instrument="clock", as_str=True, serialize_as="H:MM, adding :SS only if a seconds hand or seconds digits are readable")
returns 4:21
